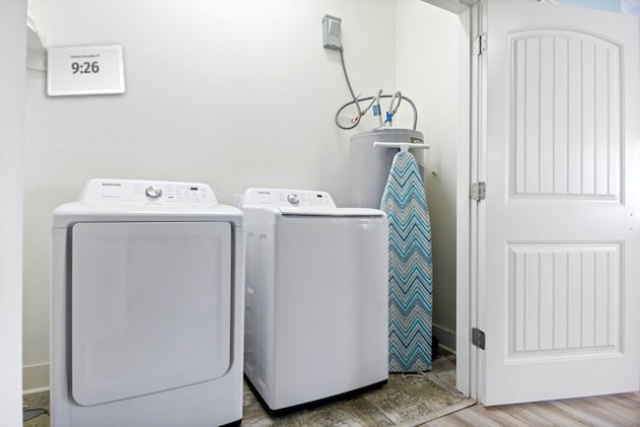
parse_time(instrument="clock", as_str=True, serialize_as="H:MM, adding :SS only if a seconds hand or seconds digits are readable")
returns 9:26
